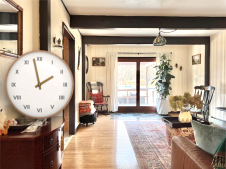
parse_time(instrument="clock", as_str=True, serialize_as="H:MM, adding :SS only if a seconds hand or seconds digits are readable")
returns 1:58
